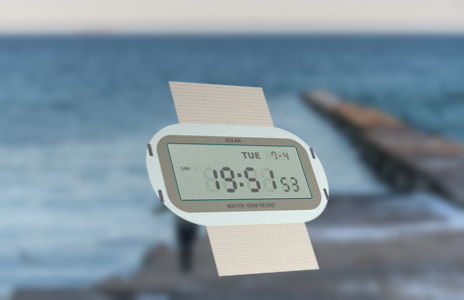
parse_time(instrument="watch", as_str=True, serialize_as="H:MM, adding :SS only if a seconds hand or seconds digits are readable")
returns 19:51:53
